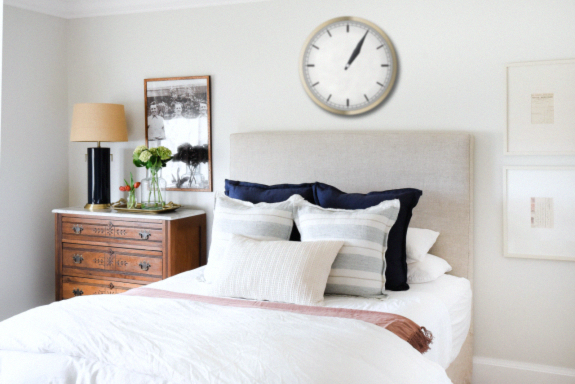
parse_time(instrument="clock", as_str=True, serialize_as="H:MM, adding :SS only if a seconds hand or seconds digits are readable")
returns 1:05
